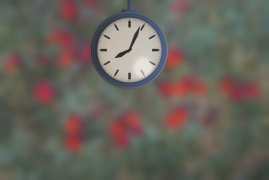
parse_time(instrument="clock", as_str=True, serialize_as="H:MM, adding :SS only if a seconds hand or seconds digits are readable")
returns 8:04
